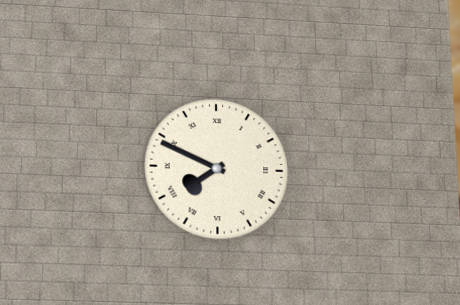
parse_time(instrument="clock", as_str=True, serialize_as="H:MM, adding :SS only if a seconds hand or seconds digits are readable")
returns 7:49
